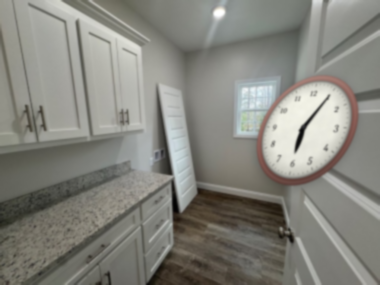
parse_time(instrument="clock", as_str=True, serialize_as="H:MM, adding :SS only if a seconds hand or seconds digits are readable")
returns 6:05
